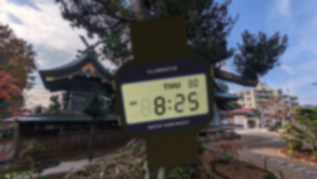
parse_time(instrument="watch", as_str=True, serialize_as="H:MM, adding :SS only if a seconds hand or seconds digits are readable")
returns 8:25
